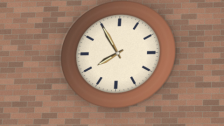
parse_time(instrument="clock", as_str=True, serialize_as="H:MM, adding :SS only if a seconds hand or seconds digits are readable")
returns 7:55
